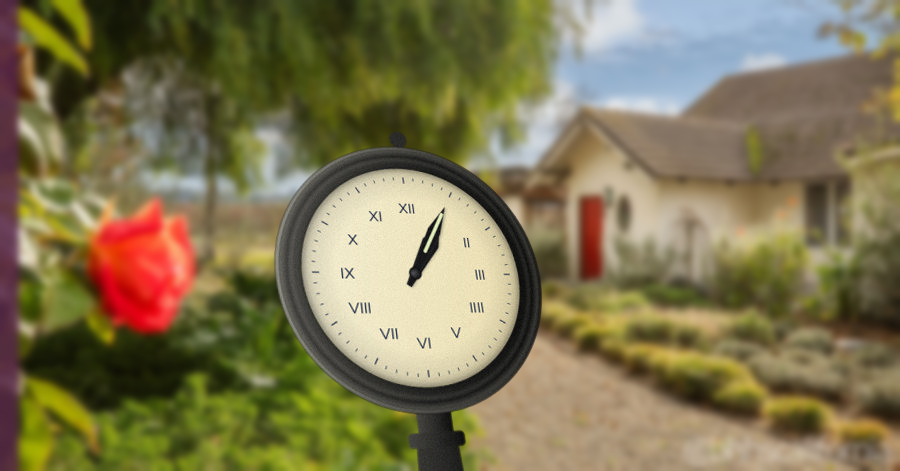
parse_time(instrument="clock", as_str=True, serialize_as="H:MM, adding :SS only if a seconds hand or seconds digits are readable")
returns 1:05
